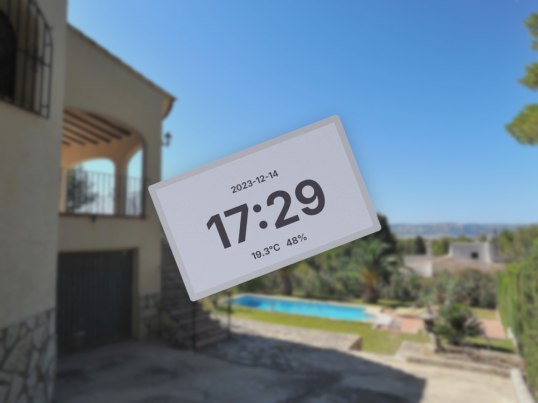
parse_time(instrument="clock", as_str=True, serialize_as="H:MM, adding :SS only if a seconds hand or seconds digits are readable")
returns 17:29
